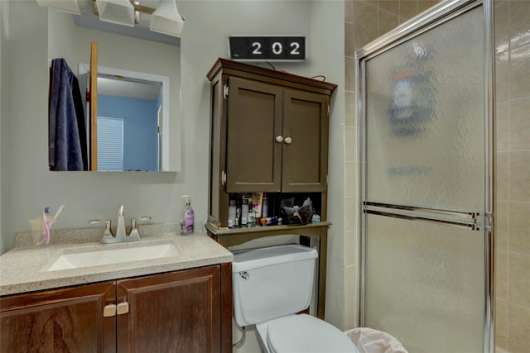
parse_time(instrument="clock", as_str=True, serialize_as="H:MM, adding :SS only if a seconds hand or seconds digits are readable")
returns 2:02
